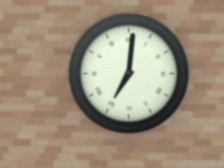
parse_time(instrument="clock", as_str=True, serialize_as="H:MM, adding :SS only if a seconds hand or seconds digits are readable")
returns 7:01
